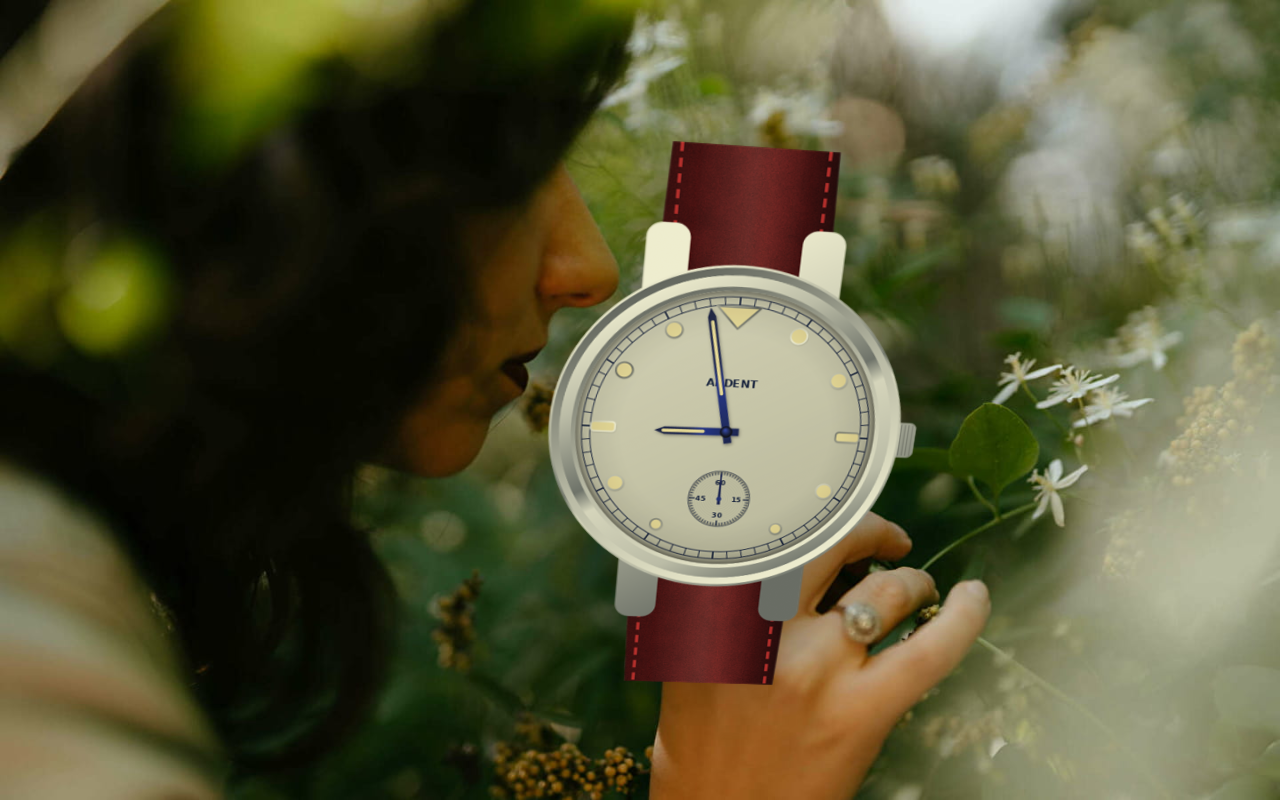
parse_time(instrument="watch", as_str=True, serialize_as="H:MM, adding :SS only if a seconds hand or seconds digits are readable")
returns 8:58
